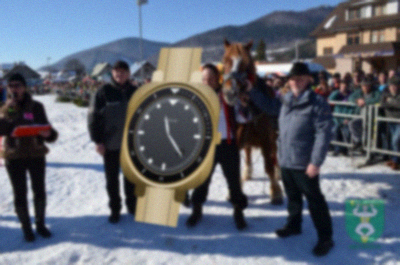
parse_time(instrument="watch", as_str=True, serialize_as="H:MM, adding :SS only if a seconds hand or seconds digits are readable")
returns 11:23
